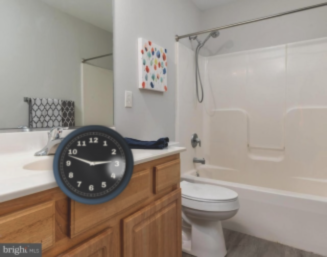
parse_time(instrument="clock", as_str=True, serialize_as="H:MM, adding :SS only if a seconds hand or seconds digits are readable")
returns 2:48
